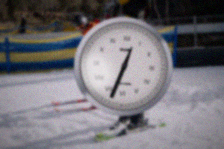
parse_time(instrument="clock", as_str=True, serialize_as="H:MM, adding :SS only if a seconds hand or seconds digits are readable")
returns 12:33
